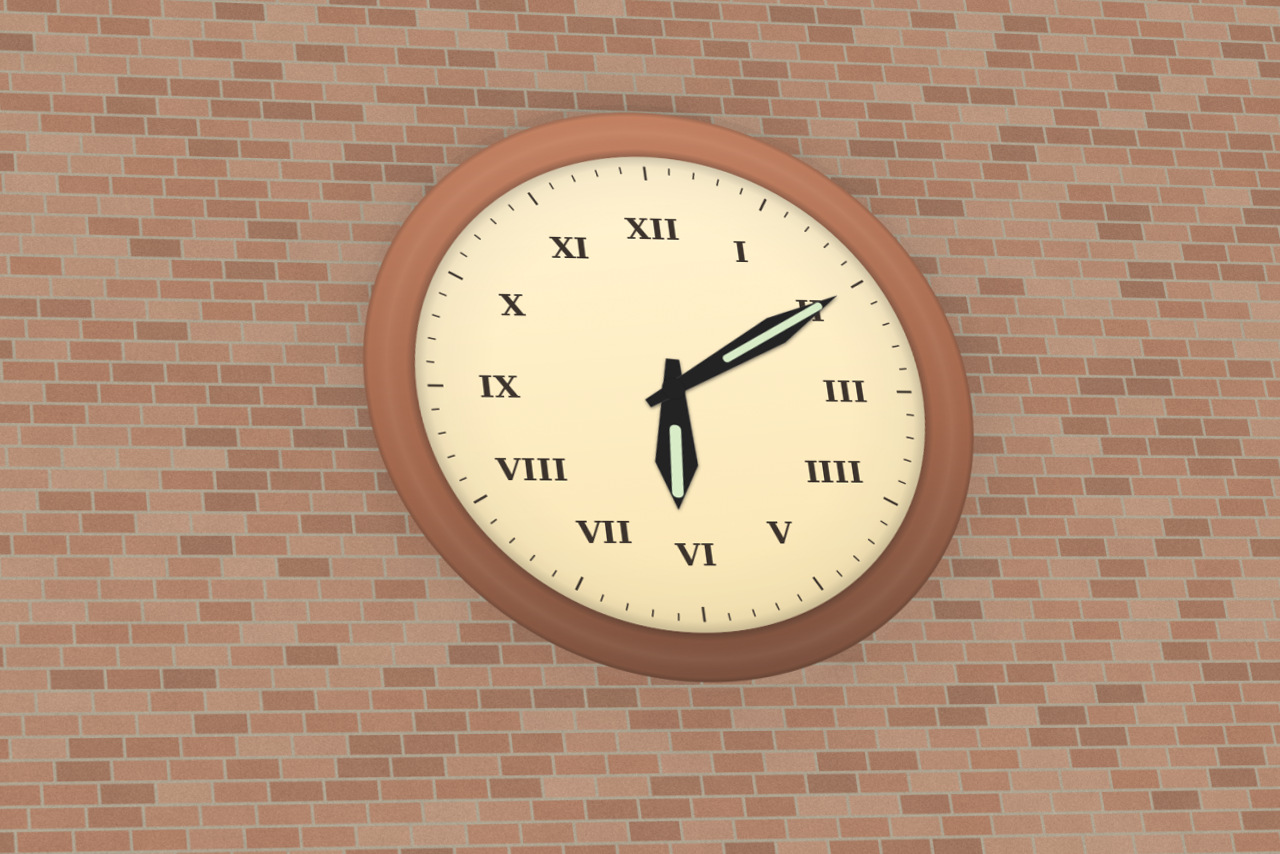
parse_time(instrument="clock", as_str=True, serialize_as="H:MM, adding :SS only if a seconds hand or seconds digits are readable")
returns 6:10
